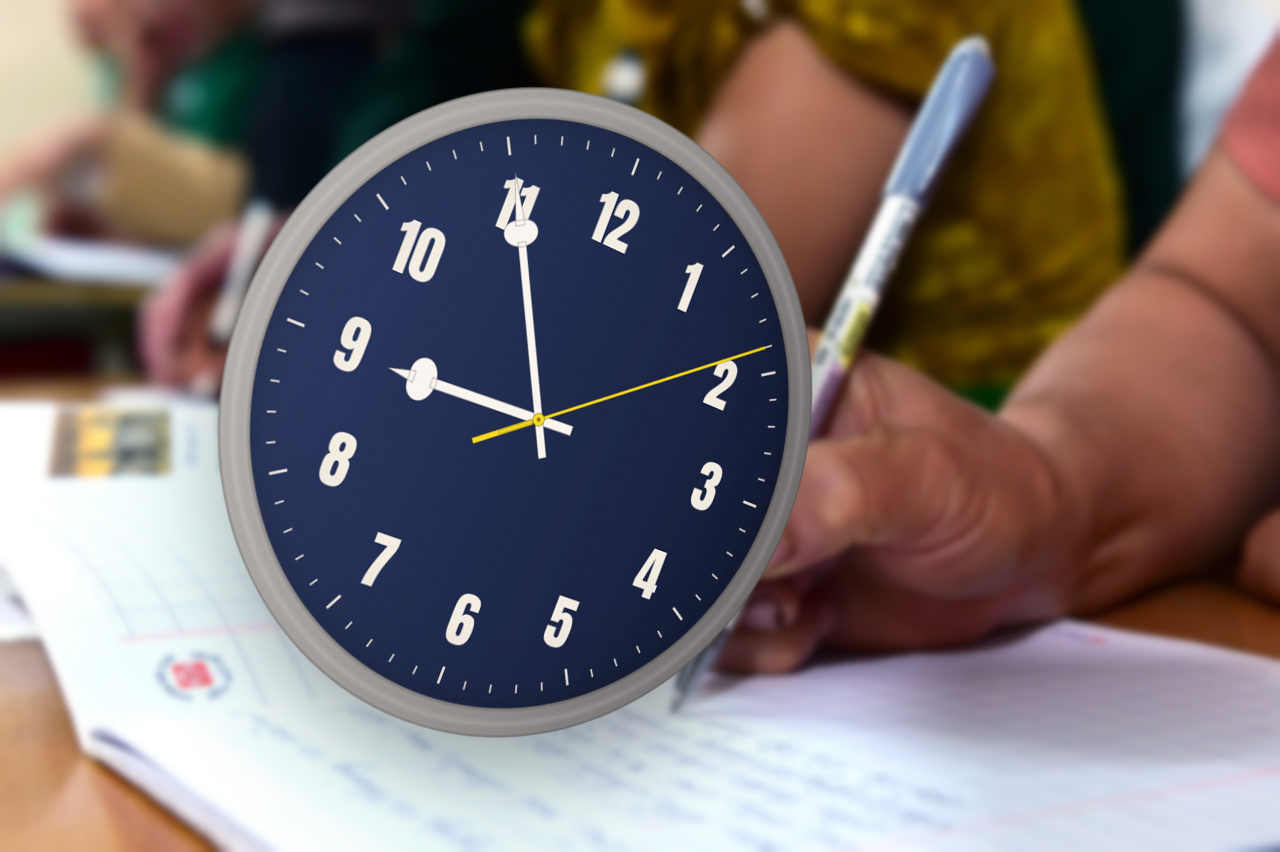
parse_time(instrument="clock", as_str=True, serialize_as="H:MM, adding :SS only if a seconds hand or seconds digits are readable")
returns 8:55:09
